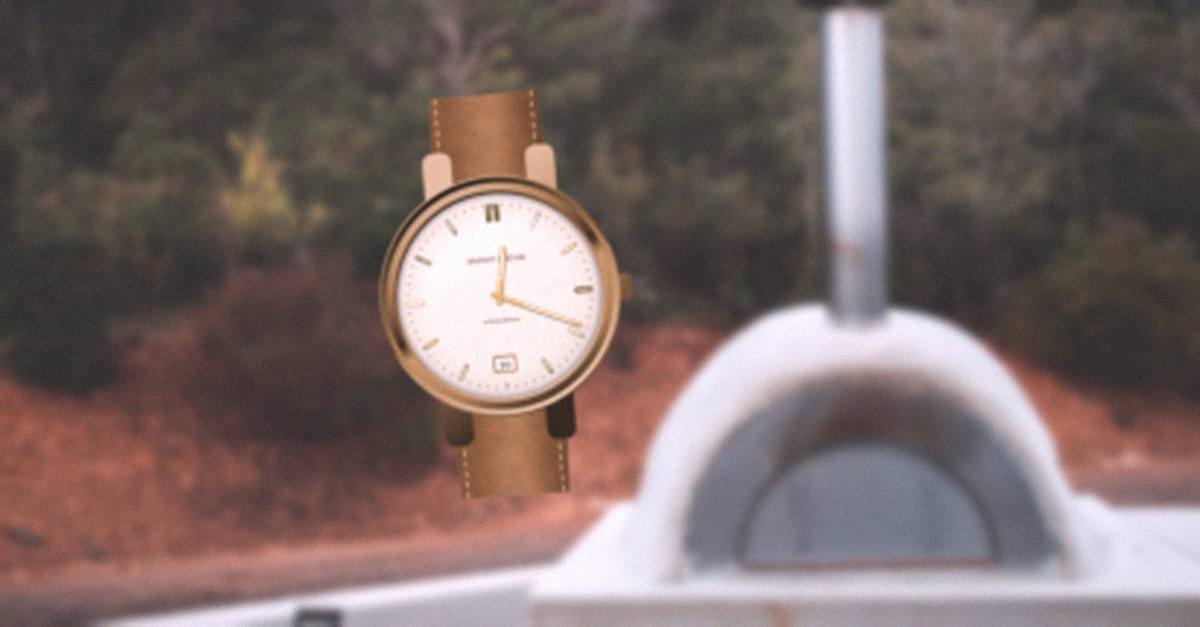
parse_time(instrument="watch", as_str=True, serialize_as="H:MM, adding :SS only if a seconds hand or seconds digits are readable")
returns 12:19
